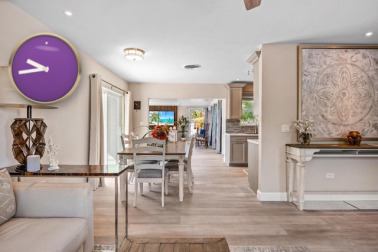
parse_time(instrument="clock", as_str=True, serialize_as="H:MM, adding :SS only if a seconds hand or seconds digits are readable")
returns 9:43
